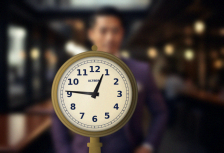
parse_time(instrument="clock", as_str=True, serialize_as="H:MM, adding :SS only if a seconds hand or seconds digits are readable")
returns 12:46
